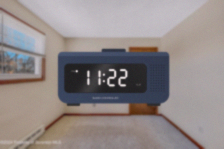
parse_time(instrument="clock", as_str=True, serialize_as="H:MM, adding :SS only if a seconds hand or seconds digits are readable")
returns 11:22
